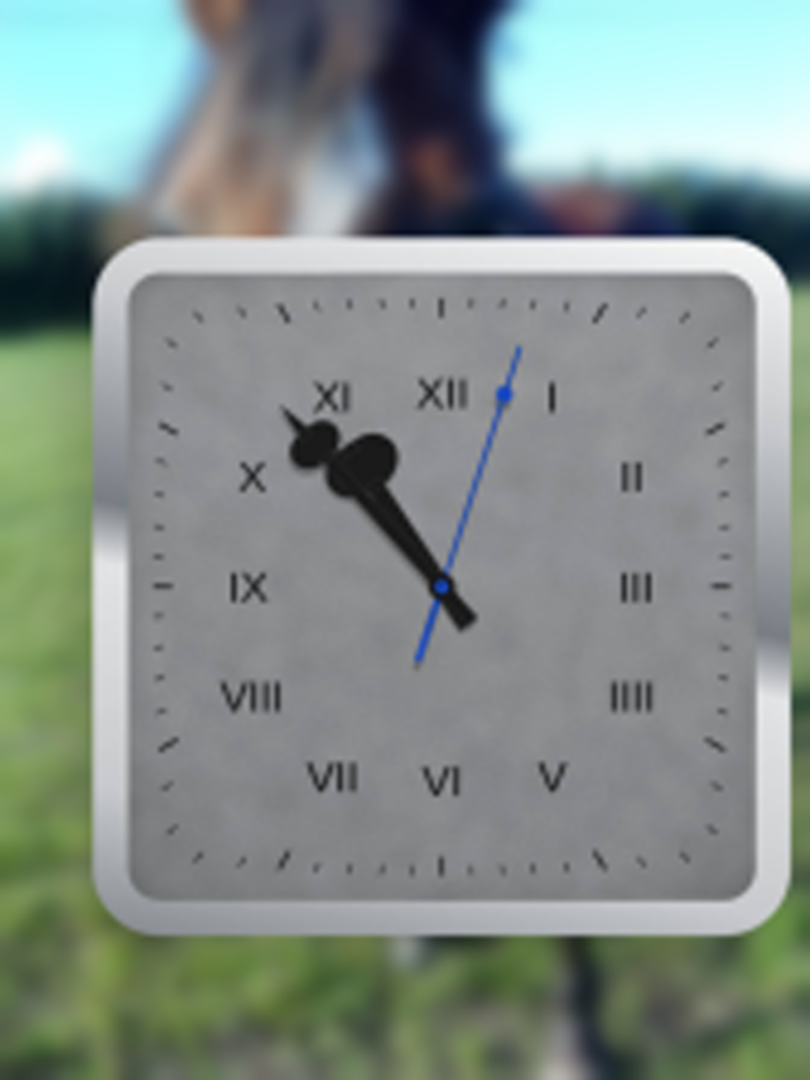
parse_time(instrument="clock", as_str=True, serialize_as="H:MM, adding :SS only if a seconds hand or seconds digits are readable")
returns 10:53:03
